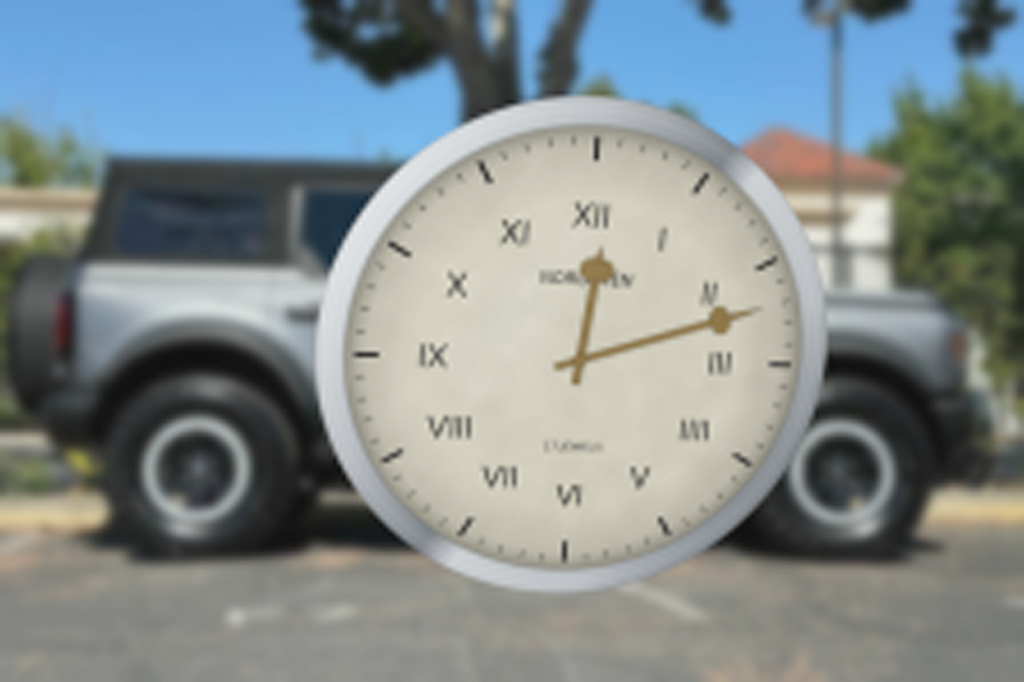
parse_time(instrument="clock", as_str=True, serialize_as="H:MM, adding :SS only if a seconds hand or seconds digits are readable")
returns 12:12
